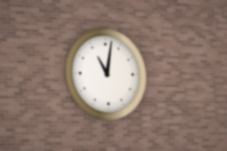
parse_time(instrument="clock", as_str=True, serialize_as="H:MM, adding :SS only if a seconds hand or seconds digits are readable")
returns 11:02
